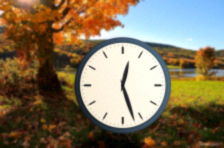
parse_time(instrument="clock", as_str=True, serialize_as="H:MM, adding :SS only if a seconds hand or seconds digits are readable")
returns 12:27
